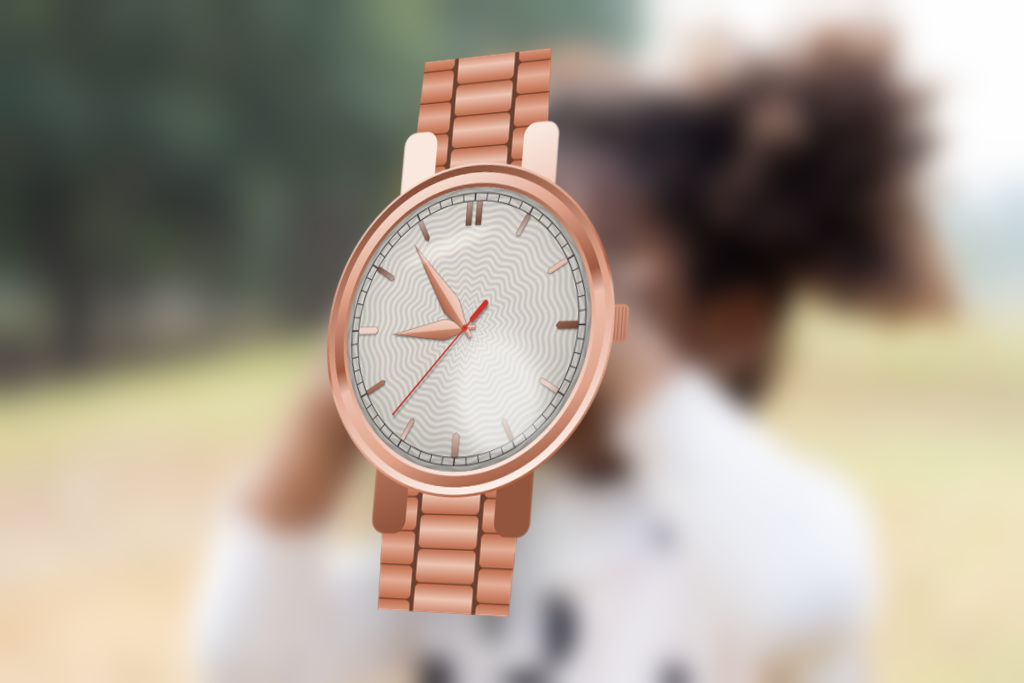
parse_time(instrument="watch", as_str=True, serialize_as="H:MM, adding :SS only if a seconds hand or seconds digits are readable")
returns 8:53:37
